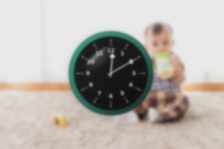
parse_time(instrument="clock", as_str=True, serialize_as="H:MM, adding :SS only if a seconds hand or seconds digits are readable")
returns 12:10
